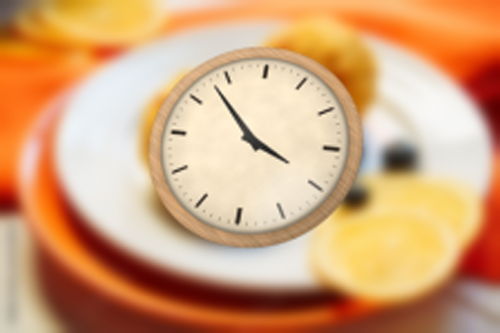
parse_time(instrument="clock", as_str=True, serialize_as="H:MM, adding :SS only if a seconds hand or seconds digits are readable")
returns 3:53
